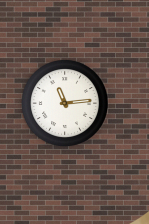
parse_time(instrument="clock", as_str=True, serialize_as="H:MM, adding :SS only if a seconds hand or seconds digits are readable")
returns 11:14
